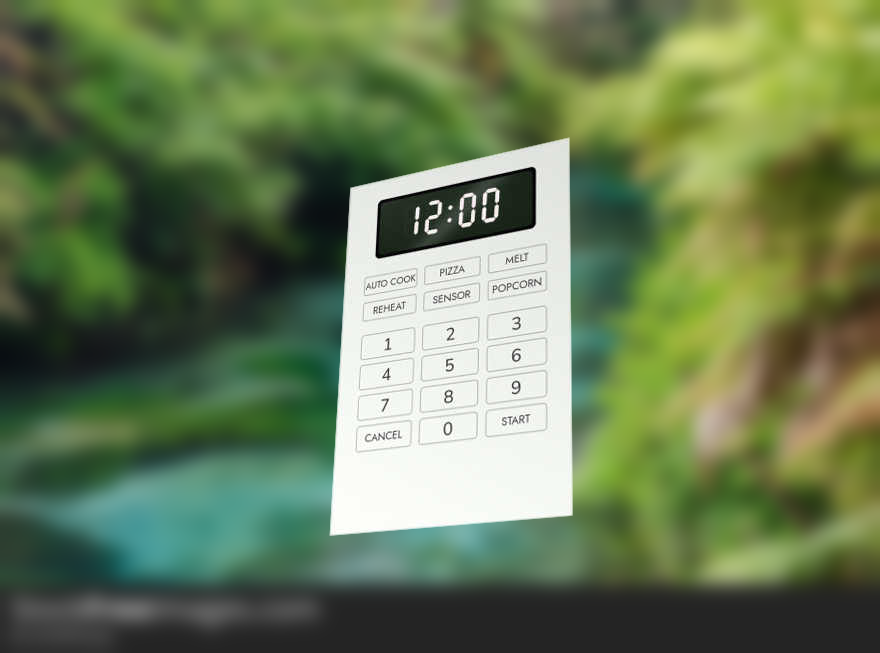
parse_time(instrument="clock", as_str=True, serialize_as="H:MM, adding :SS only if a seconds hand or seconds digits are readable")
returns 12:00
